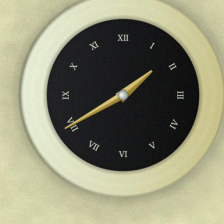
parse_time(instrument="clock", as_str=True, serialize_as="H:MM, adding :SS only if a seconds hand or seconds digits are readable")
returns 1:40
